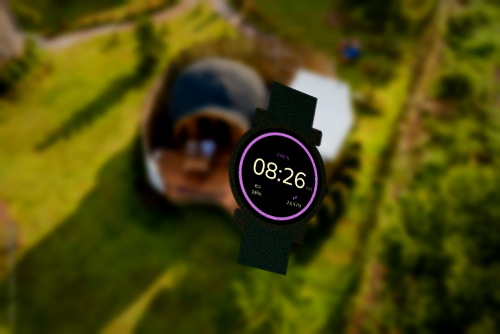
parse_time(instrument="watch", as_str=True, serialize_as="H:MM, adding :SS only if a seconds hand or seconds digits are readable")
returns 8:26
